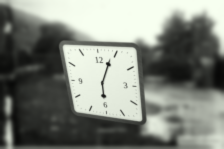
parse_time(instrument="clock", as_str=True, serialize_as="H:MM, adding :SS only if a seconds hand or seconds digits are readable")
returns 6:04
